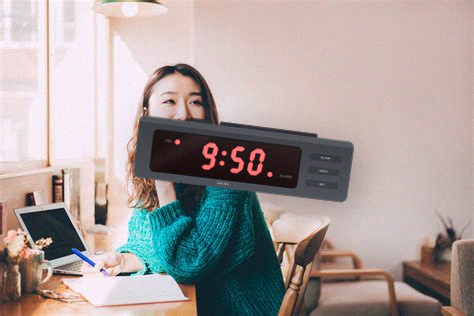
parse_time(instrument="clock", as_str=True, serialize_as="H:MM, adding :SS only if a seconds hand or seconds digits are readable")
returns 9:50
